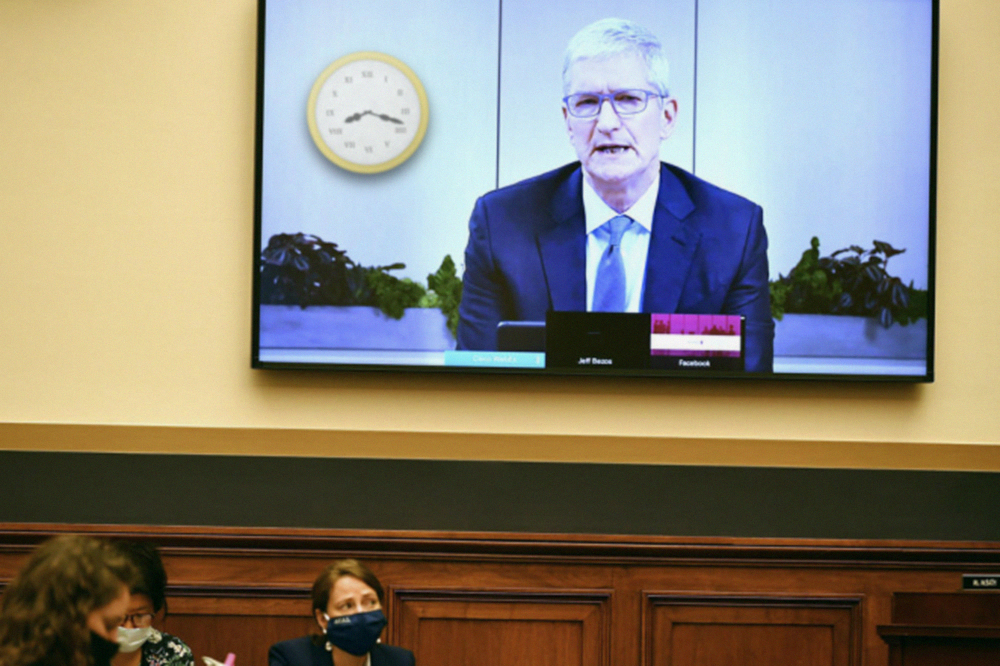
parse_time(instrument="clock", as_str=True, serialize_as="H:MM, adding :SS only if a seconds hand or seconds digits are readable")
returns 8:18
